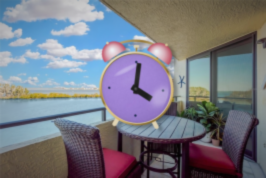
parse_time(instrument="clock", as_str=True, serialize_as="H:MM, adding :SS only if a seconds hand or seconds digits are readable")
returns 4:01
